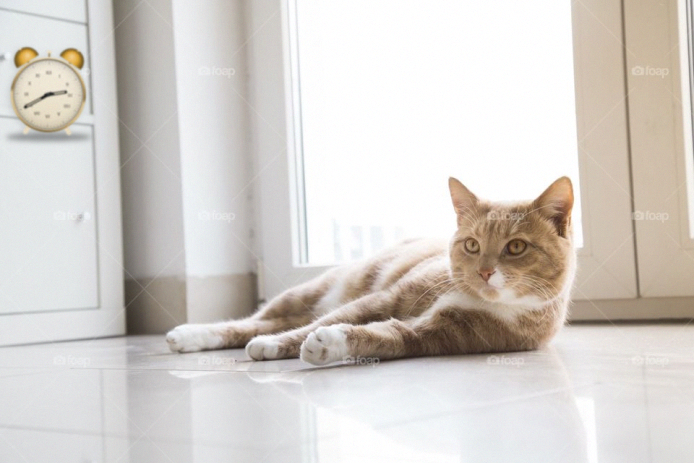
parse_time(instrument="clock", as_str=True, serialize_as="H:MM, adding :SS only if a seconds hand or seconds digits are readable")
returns 2:40
